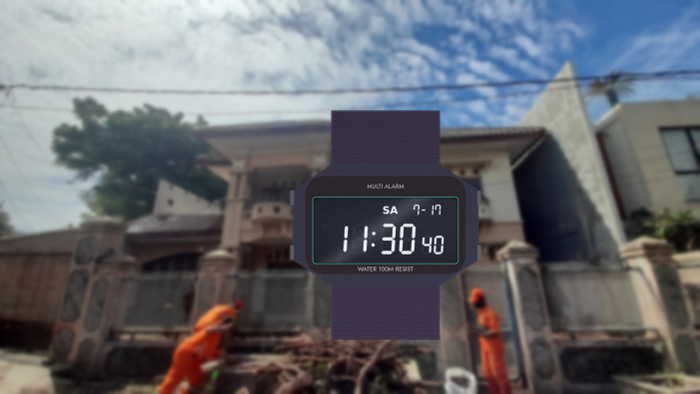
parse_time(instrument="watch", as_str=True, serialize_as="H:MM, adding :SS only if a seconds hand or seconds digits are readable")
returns 11:30:40
